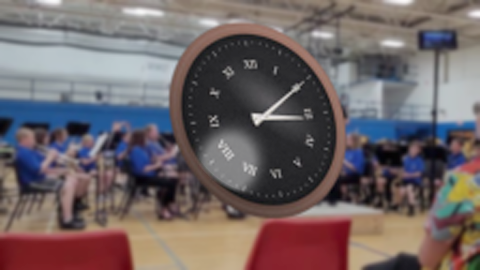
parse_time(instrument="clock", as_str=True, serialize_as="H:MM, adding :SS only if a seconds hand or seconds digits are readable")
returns 3:10
